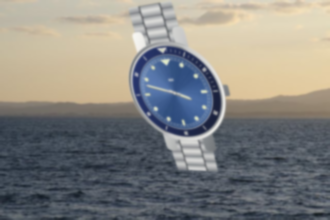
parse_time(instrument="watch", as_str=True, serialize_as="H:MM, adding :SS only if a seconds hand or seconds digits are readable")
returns 3:48
